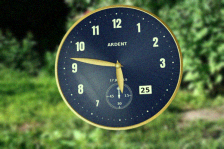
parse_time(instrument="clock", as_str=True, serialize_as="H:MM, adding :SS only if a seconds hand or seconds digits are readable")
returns 5:47
